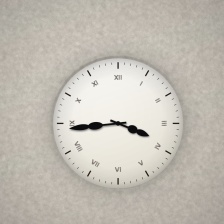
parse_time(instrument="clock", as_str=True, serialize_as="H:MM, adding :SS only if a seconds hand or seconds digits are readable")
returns 3:44
